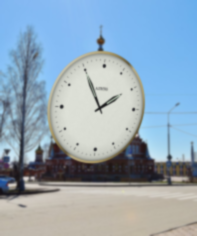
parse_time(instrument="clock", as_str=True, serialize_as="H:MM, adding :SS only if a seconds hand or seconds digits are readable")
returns 1:55
